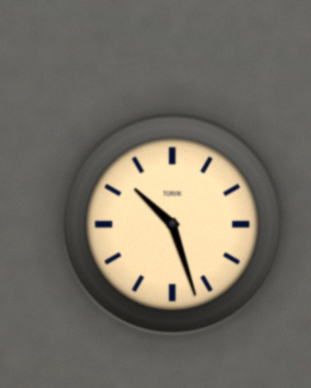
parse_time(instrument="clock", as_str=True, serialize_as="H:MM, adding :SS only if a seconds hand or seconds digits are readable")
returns 10:27
